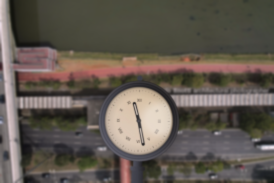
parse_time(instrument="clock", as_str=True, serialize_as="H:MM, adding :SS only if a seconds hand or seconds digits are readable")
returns 11:28
